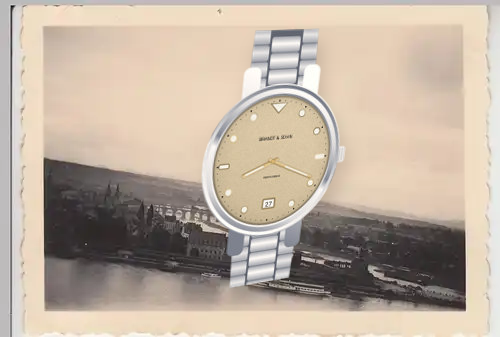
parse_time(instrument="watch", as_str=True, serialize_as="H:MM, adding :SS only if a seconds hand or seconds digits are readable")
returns 8:19
